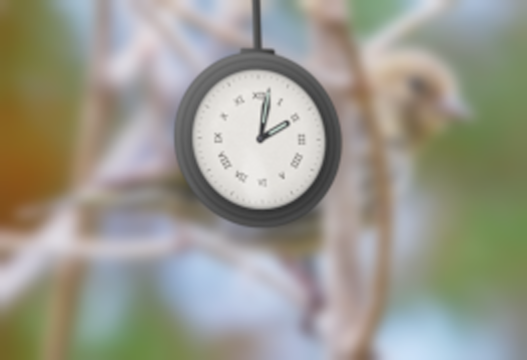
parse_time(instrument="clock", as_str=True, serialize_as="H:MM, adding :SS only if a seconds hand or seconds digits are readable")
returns 2:02
